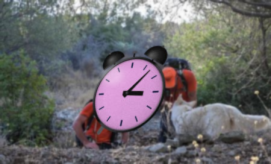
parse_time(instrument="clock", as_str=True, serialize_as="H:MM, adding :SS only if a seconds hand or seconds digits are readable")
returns 3:07
